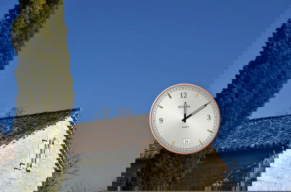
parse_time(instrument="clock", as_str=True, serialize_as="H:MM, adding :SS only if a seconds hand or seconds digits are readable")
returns 12:10
